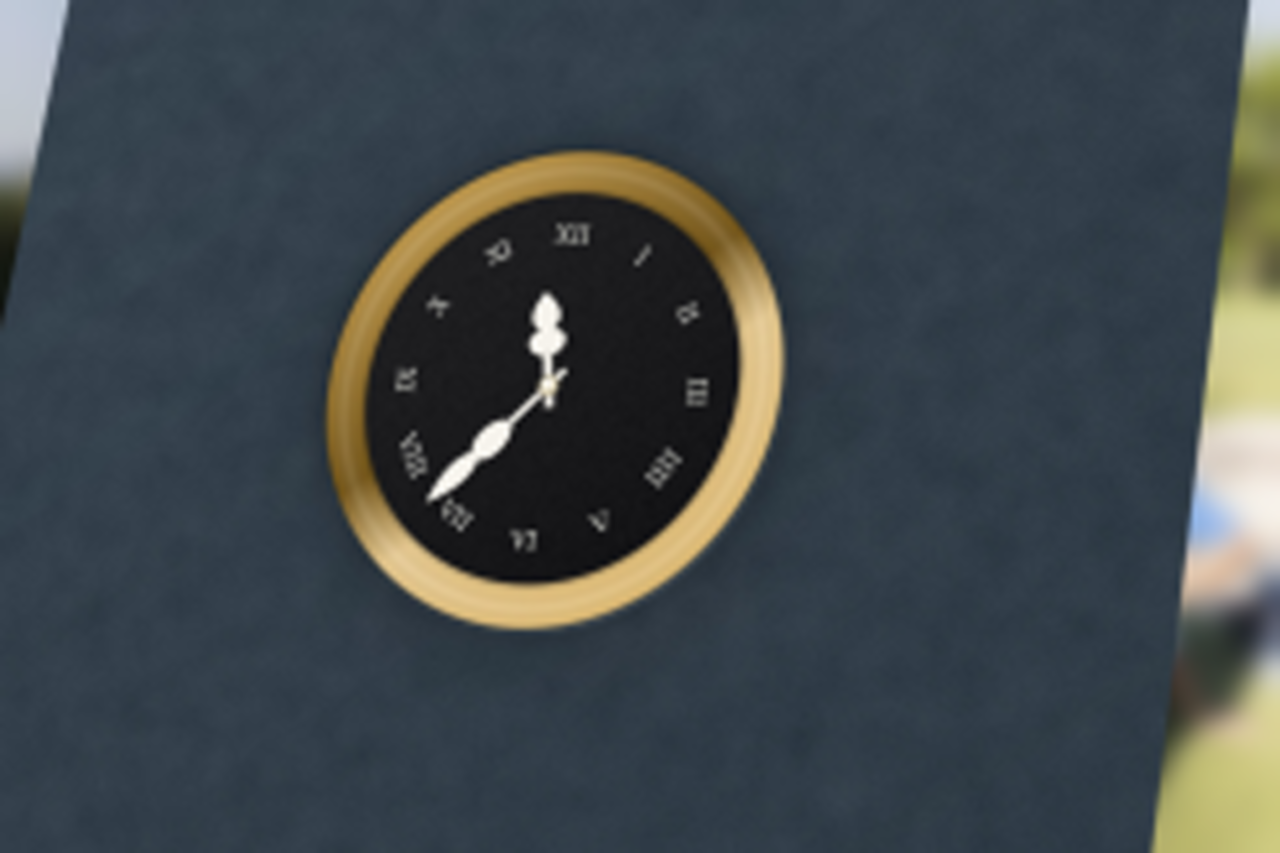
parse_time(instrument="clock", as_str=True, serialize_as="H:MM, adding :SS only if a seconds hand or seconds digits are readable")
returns 11:37
